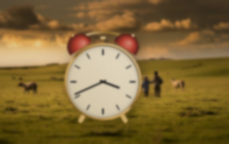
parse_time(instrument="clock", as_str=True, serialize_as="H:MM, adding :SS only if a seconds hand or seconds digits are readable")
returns 3:41
